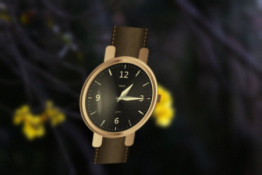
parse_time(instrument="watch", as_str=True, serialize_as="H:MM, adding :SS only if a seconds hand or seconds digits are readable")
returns 1:15
